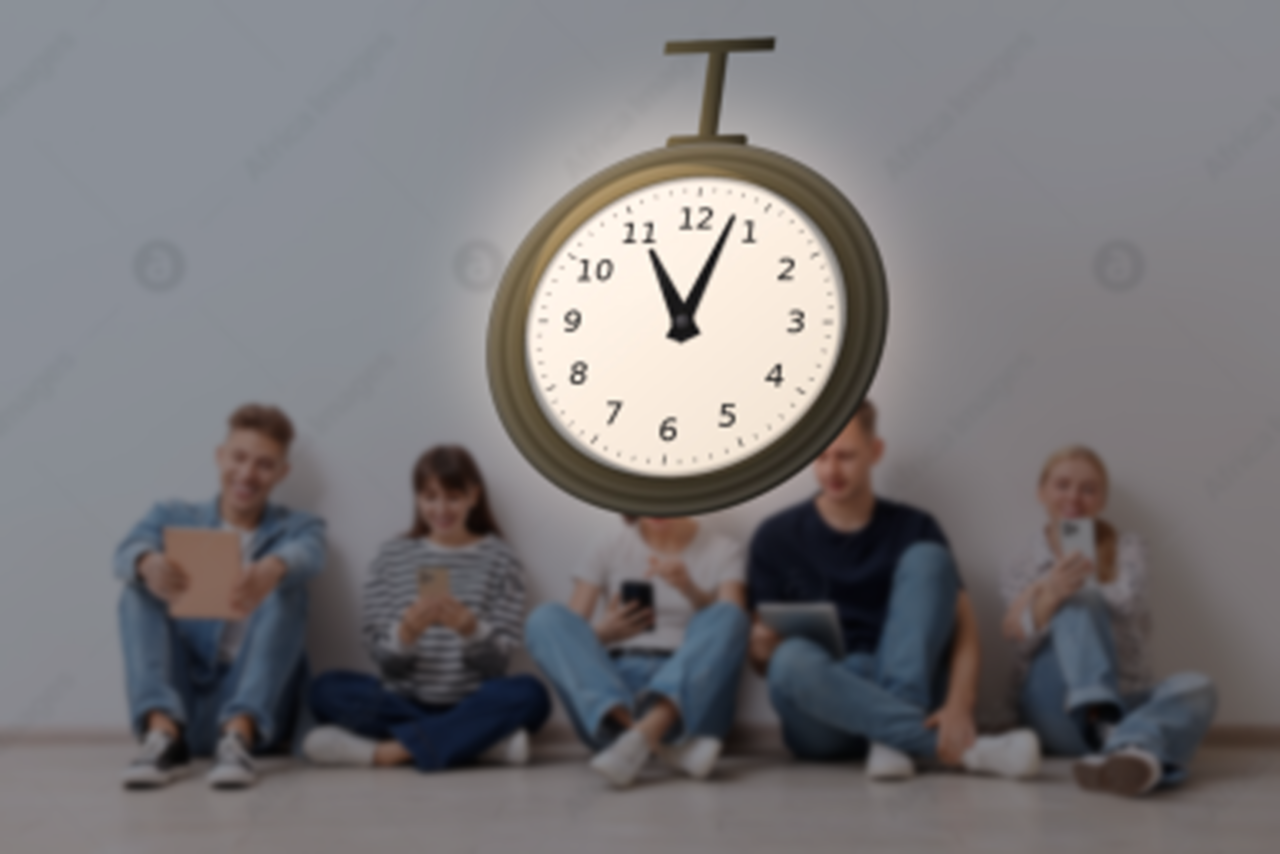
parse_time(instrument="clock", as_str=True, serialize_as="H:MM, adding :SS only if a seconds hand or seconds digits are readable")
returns 11:03
